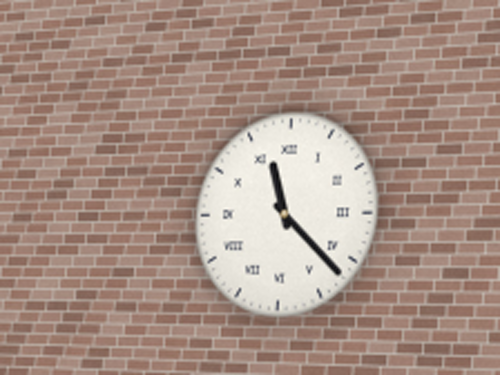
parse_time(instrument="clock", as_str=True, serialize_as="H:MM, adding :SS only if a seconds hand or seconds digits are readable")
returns 11:22
